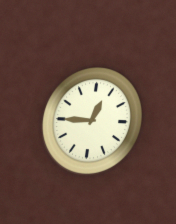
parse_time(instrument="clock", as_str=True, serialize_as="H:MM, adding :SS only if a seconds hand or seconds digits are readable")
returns 12:45
